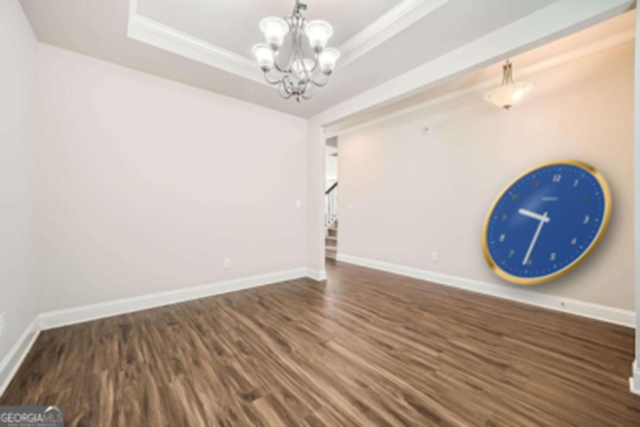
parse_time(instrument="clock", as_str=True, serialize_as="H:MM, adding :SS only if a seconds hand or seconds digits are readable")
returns 9:31
